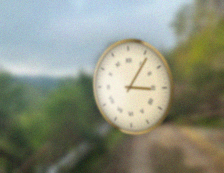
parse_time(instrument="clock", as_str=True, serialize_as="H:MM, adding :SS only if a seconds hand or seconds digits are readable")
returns 3:06
